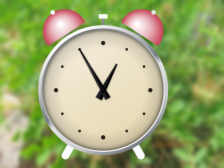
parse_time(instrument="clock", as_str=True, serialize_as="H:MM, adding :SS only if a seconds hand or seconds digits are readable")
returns 12:55
